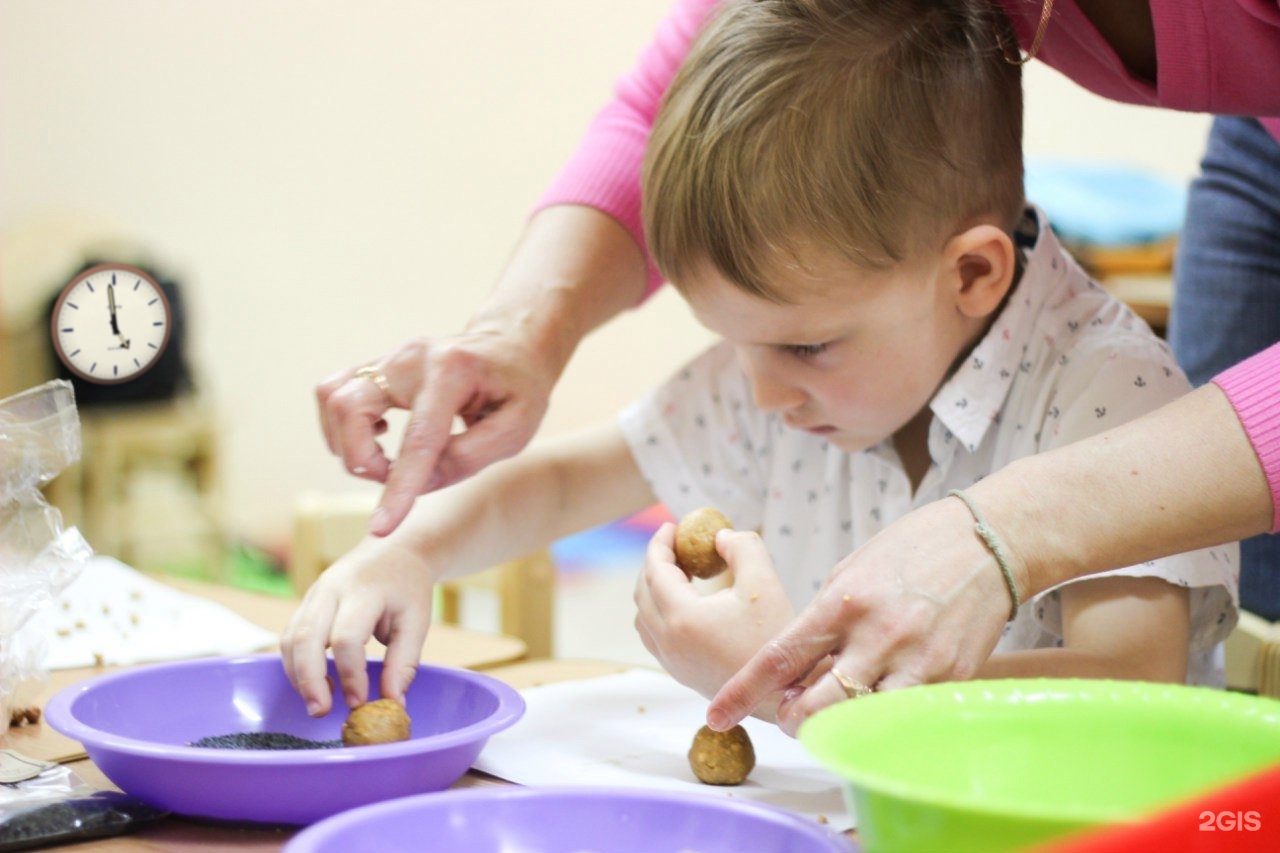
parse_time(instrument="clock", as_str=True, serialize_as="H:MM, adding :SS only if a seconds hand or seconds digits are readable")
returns 4:59
